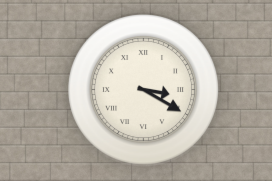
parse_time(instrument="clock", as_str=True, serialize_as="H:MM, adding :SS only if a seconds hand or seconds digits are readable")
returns 3:20
